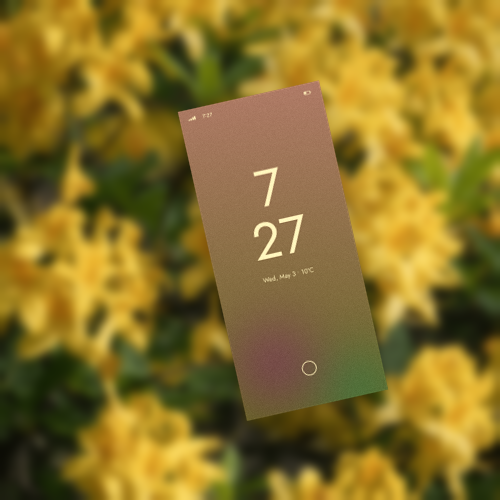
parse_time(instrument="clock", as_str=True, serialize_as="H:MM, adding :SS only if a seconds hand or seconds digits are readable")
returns 7:27
